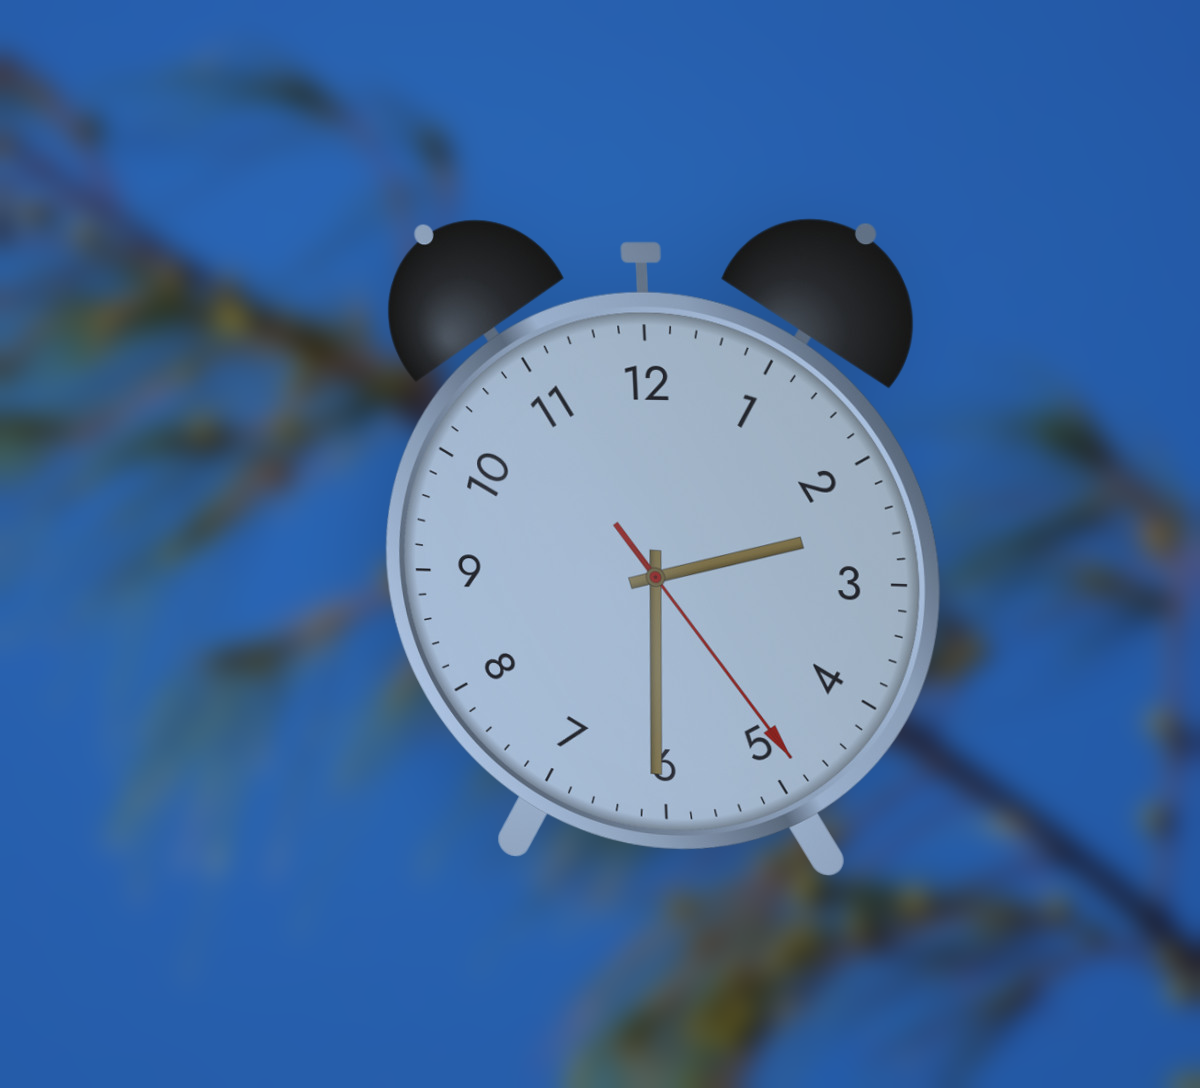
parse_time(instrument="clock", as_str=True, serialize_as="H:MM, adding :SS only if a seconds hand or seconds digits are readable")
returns 2:30:24
